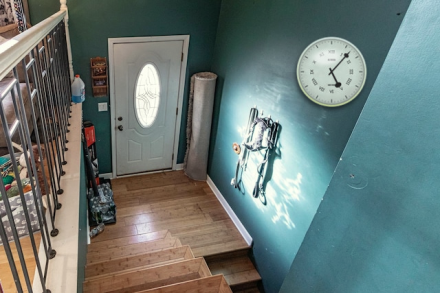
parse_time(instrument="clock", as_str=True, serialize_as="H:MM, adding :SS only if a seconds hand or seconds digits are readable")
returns 5:07
